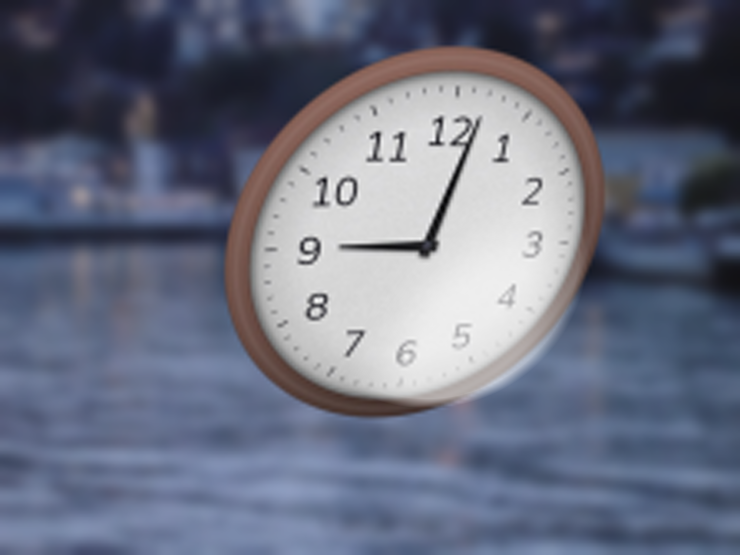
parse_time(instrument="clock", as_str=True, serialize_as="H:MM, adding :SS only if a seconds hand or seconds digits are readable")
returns 9:02
